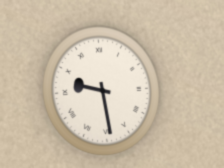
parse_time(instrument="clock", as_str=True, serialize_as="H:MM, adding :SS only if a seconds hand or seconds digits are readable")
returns 9:29
